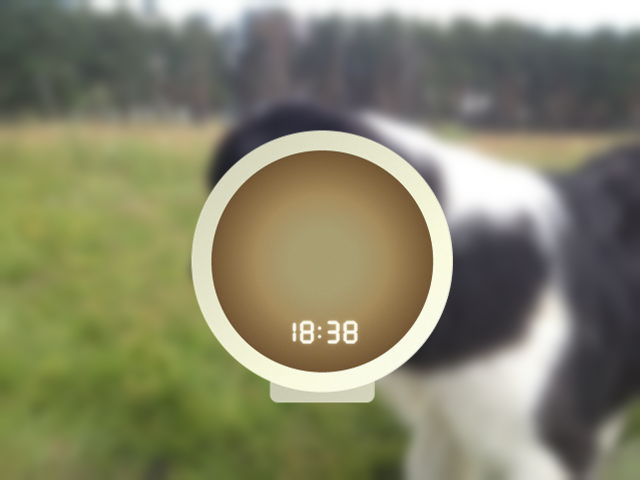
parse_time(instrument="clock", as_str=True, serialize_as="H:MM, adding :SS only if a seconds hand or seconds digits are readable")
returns 18:38
